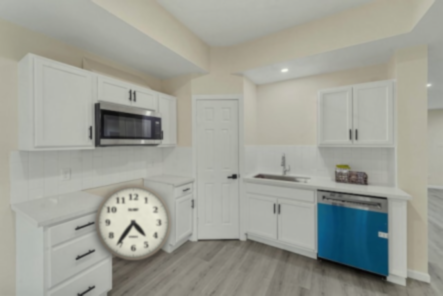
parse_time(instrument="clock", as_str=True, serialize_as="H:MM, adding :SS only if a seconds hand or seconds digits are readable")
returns 4:36
